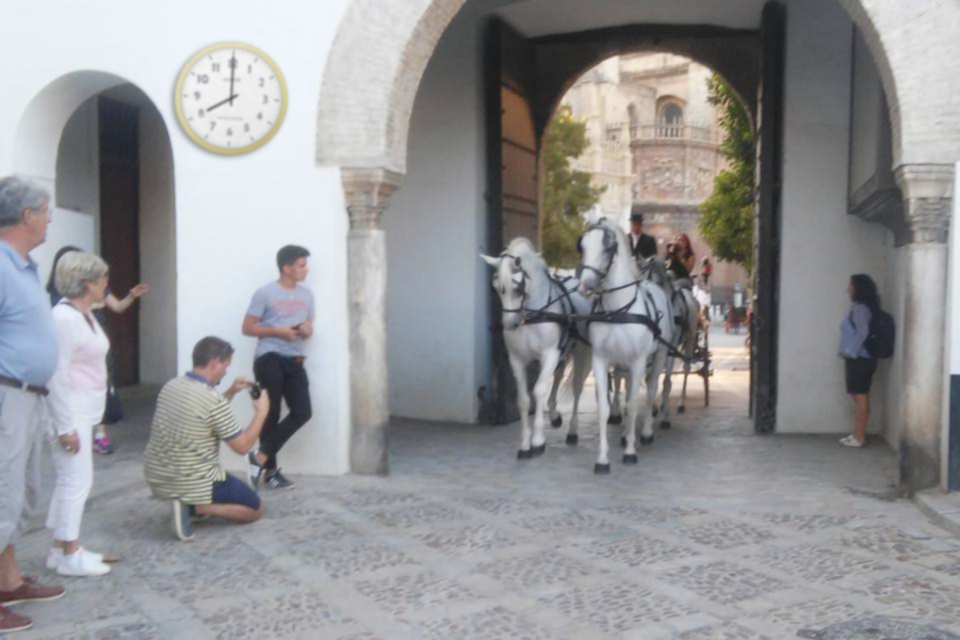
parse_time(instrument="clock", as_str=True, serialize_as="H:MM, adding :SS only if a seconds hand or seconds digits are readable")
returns 8:00
